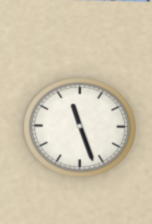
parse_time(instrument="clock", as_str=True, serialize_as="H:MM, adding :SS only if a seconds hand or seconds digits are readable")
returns 11:27
